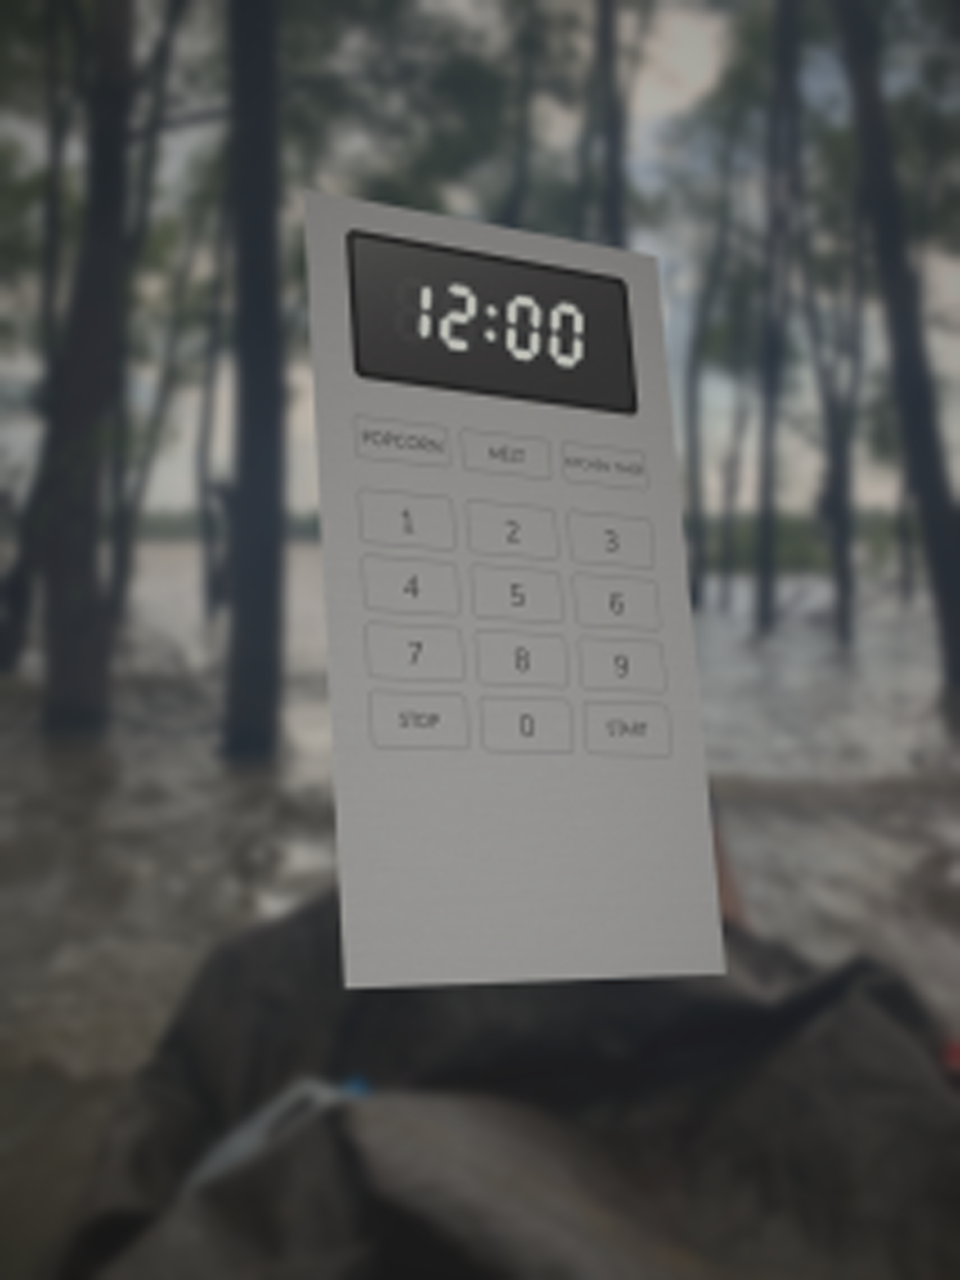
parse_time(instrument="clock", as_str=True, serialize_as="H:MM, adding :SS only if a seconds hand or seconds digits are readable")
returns 12:00
